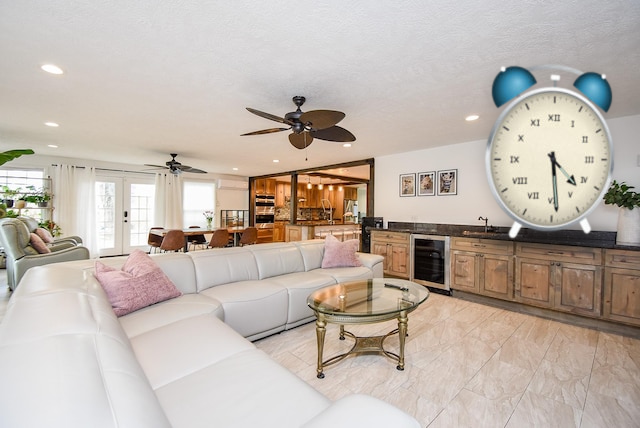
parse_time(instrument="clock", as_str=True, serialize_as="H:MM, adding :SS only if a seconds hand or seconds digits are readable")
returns 4:29
